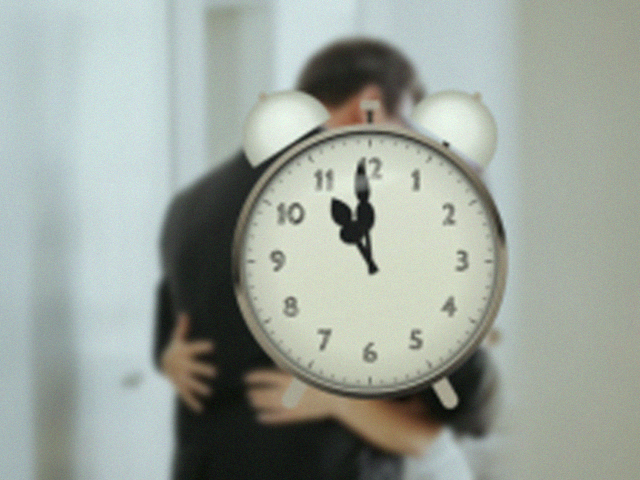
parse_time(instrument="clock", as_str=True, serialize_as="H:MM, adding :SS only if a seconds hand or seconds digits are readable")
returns 10:59
